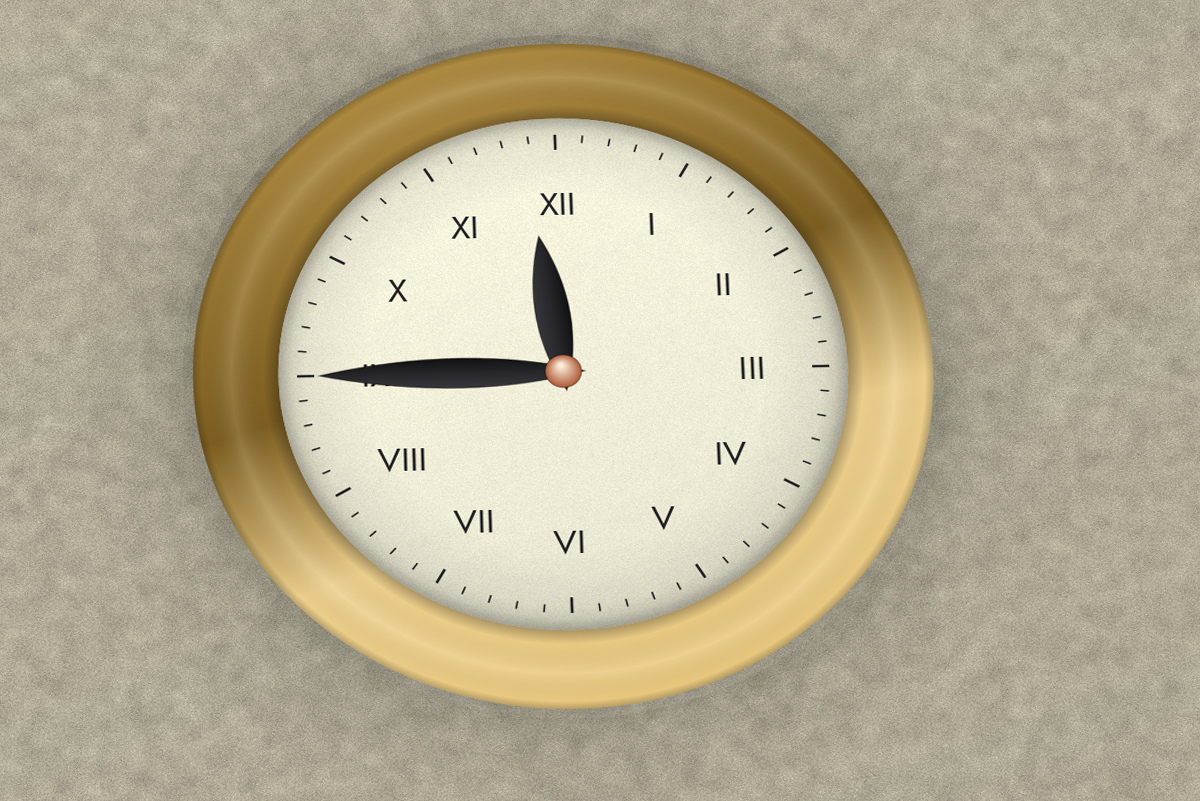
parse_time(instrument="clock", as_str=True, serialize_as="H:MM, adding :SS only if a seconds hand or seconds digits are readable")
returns 11:45
